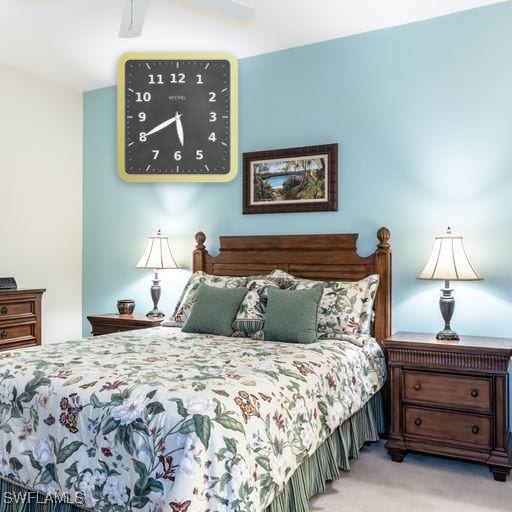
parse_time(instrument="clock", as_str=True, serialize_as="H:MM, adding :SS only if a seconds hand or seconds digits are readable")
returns 5:40
